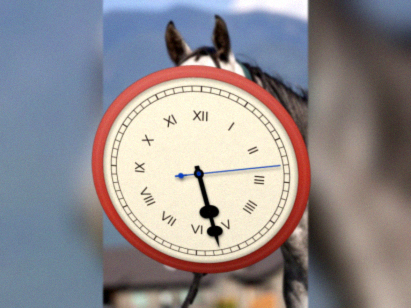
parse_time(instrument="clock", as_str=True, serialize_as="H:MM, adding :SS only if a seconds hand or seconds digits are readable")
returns 5:27:13
